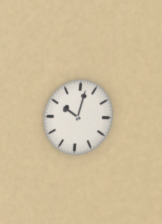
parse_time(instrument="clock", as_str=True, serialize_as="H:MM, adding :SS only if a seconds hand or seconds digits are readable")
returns 10:02
